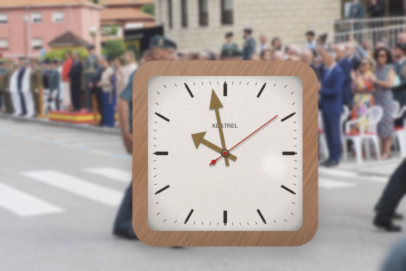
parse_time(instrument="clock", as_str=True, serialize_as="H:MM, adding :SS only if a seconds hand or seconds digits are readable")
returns 9:58:09
